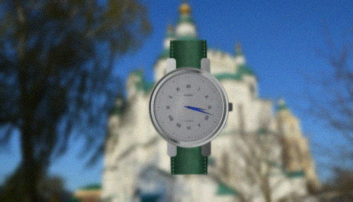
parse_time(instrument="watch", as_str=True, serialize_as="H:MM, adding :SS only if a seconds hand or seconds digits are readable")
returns 3:18
